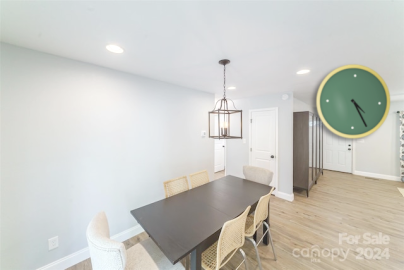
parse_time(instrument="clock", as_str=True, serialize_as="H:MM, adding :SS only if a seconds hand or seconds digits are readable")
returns 4:25
